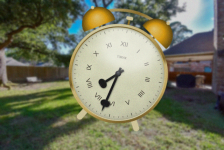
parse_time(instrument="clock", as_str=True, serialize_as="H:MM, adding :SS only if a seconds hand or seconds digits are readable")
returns 7:32
